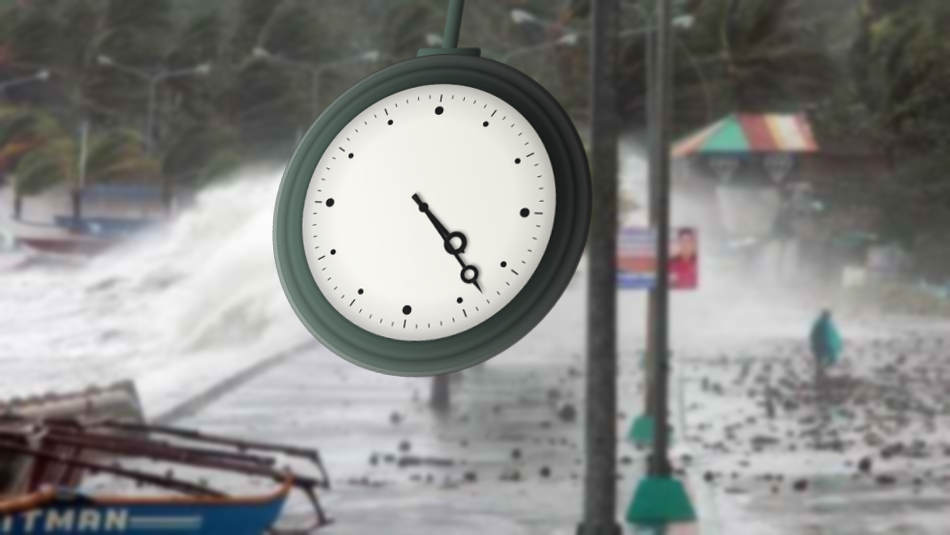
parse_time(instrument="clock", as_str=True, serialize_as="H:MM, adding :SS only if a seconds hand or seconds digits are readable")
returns 4:23
